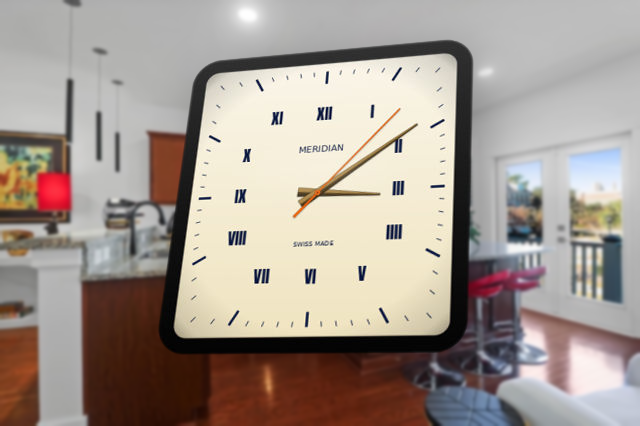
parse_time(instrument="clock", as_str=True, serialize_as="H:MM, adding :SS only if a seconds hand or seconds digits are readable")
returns 3:09:07
